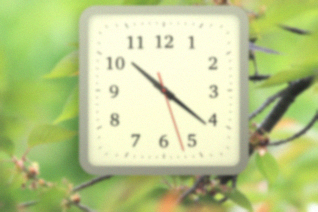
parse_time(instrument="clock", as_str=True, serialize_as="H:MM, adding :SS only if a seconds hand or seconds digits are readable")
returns 10:21:27
